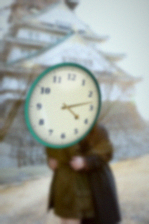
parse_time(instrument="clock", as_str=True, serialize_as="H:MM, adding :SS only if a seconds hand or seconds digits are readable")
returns 4:13
